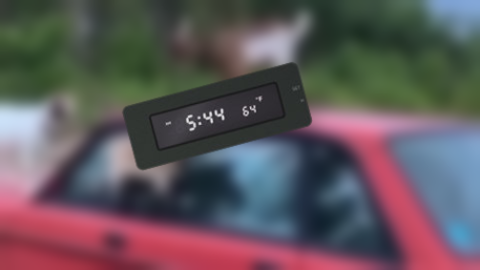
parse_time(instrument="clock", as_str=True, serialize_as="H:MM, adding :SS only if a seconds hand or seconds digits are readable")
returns 5:44
